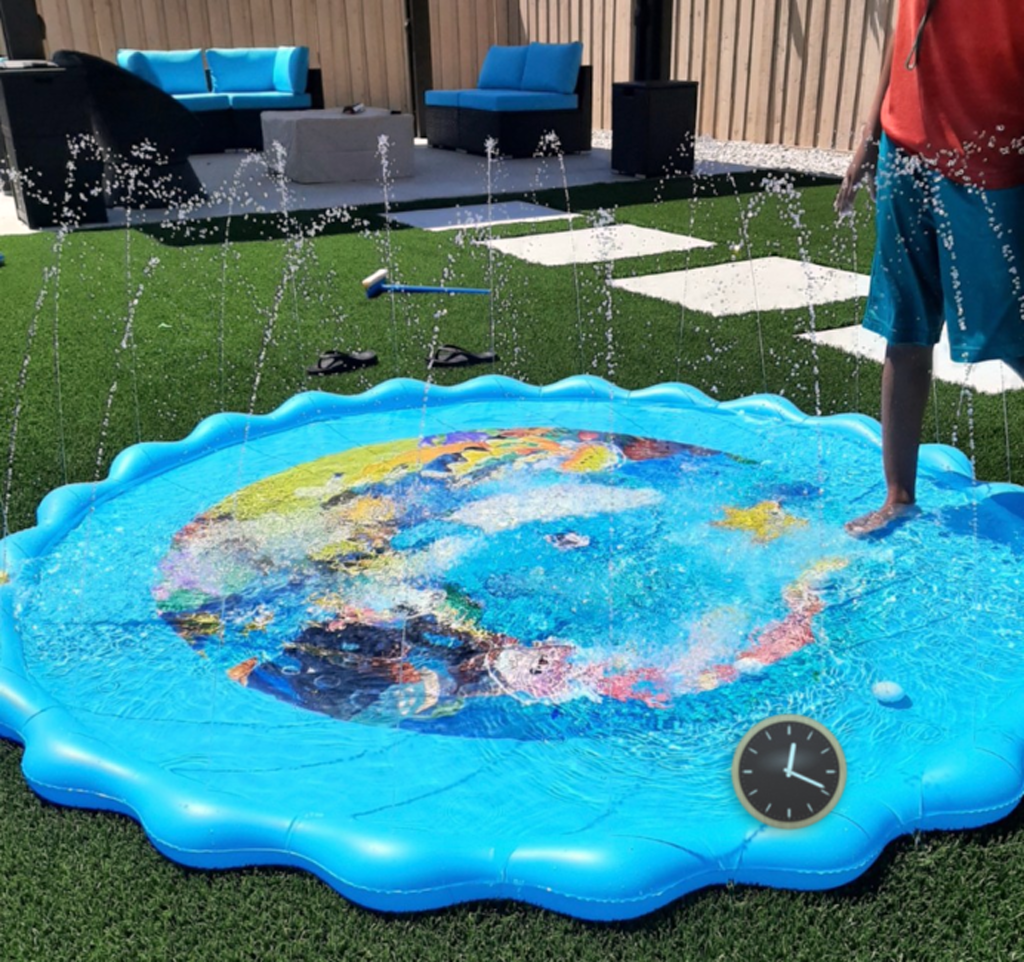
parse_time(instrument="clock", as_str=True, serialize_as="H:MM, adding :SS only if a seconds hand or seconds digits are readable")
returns 12:19
